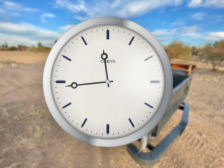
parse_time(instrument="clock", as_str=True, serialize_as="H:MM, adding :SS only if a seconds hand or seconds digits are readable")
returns 11:44
